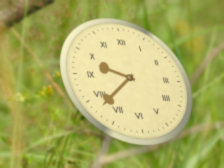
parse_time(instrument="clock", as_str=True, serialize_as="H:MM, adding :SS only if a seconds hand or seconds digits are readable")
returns 9:38
